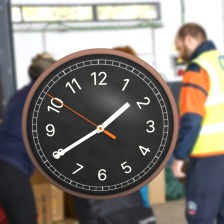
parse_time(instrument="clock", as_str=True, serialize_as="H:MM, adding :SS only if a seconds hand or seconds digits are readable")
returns 1:39:51
